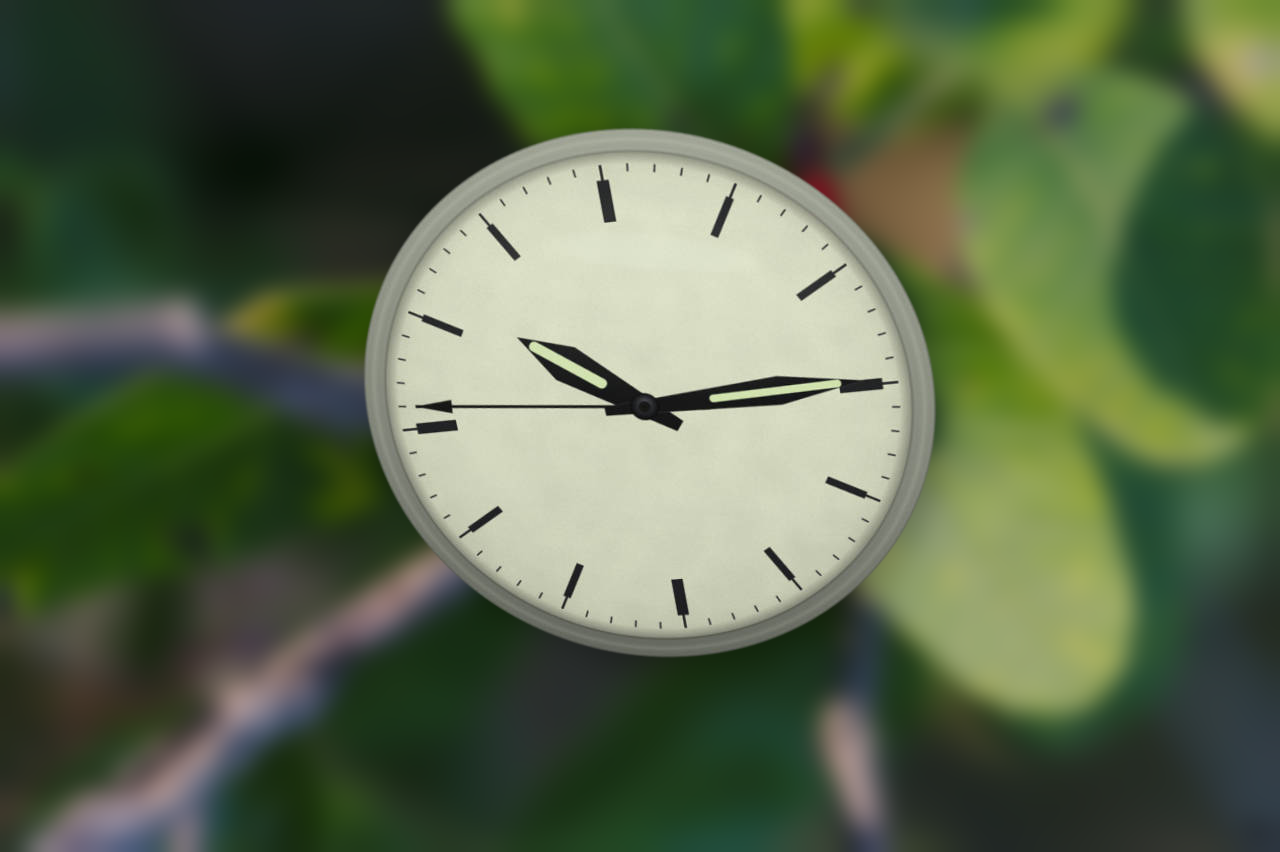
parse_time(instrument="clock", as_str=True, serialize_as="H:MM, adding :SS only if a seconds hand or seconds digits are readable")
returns 10:14:46
